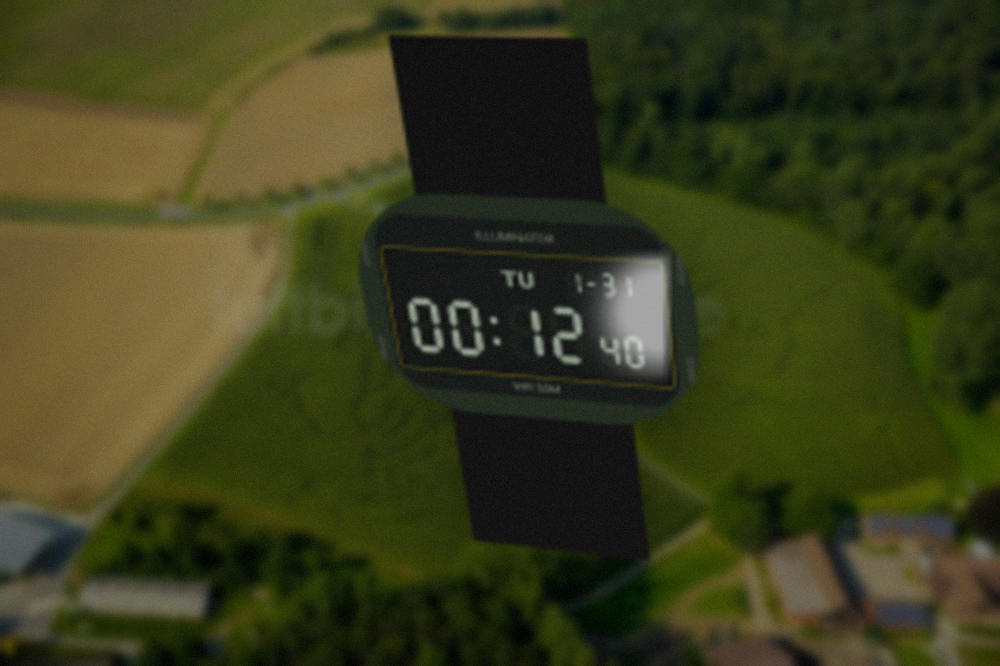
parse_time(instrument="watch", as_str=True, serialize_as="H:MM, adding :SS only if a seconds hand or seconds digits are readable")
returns 0:12:40
